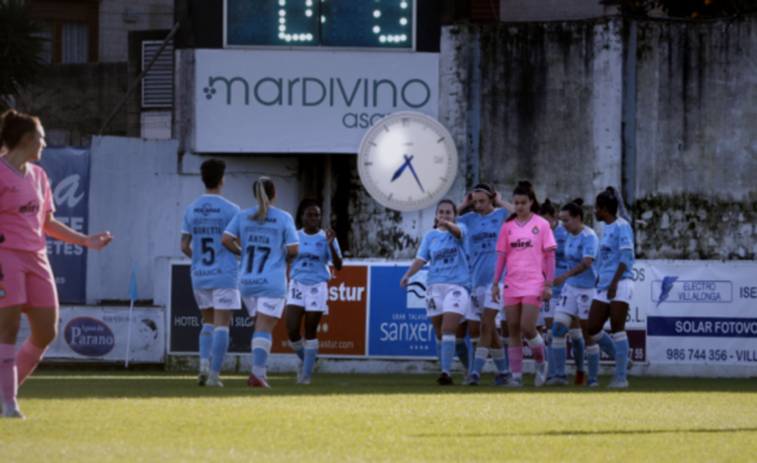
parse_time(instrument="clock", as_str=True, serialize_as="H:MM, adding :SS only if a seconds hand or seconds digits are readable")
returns 7:26
